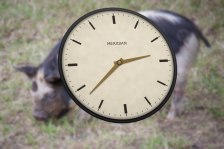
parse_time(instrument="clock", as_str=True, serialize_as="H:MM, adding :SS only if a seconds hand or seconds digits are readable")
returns 2:38
